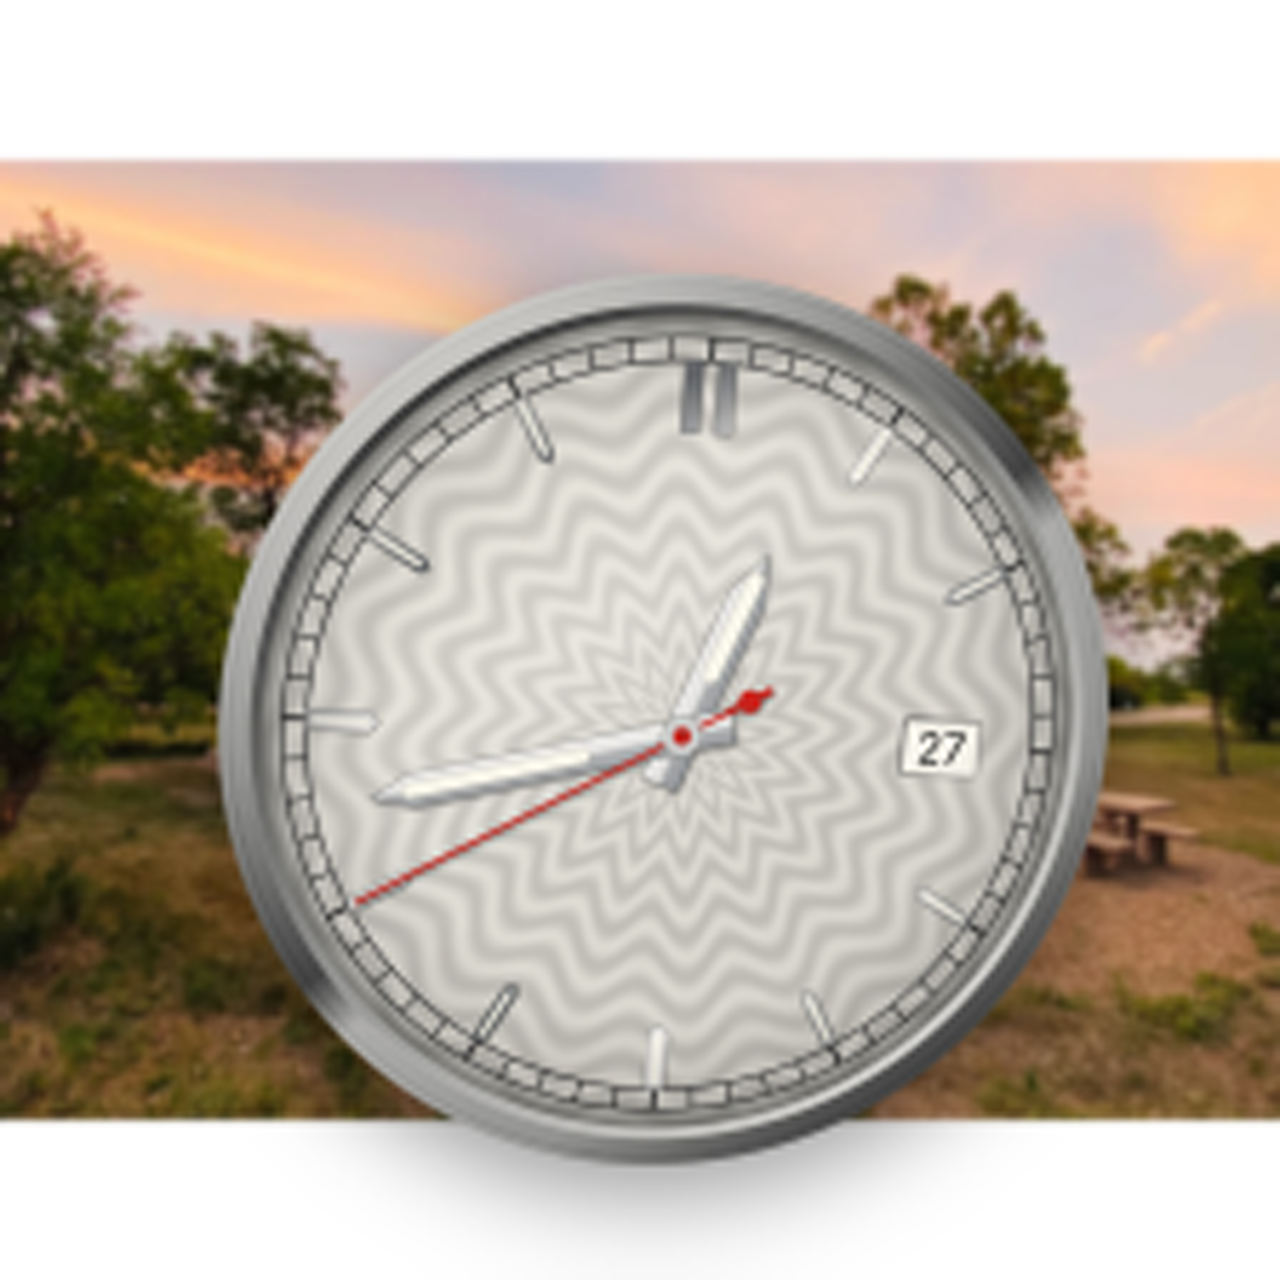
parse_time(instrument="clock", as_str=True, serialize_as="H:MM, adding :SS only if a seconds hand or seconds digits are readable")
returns 12:42:40
